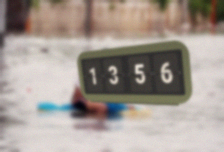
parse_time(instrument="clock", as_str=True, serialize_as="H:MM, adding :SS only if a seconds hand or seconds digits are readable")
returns 13:56
